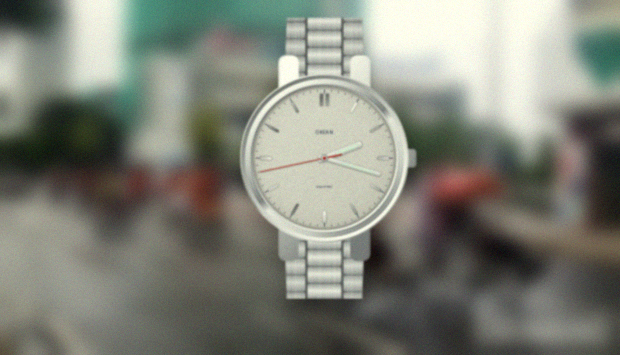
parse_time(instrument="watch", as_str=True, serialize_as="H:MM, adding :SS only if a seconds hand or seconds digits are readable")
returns 2:17:43
